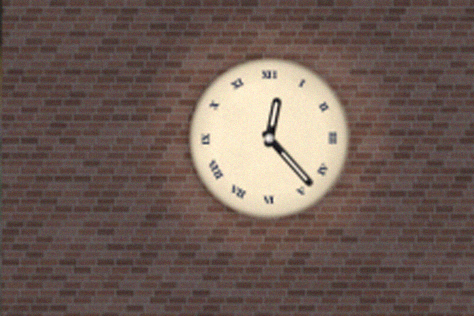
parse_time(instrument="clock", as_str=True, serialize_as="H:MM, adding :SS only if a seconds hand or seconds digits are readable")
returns 12:23
